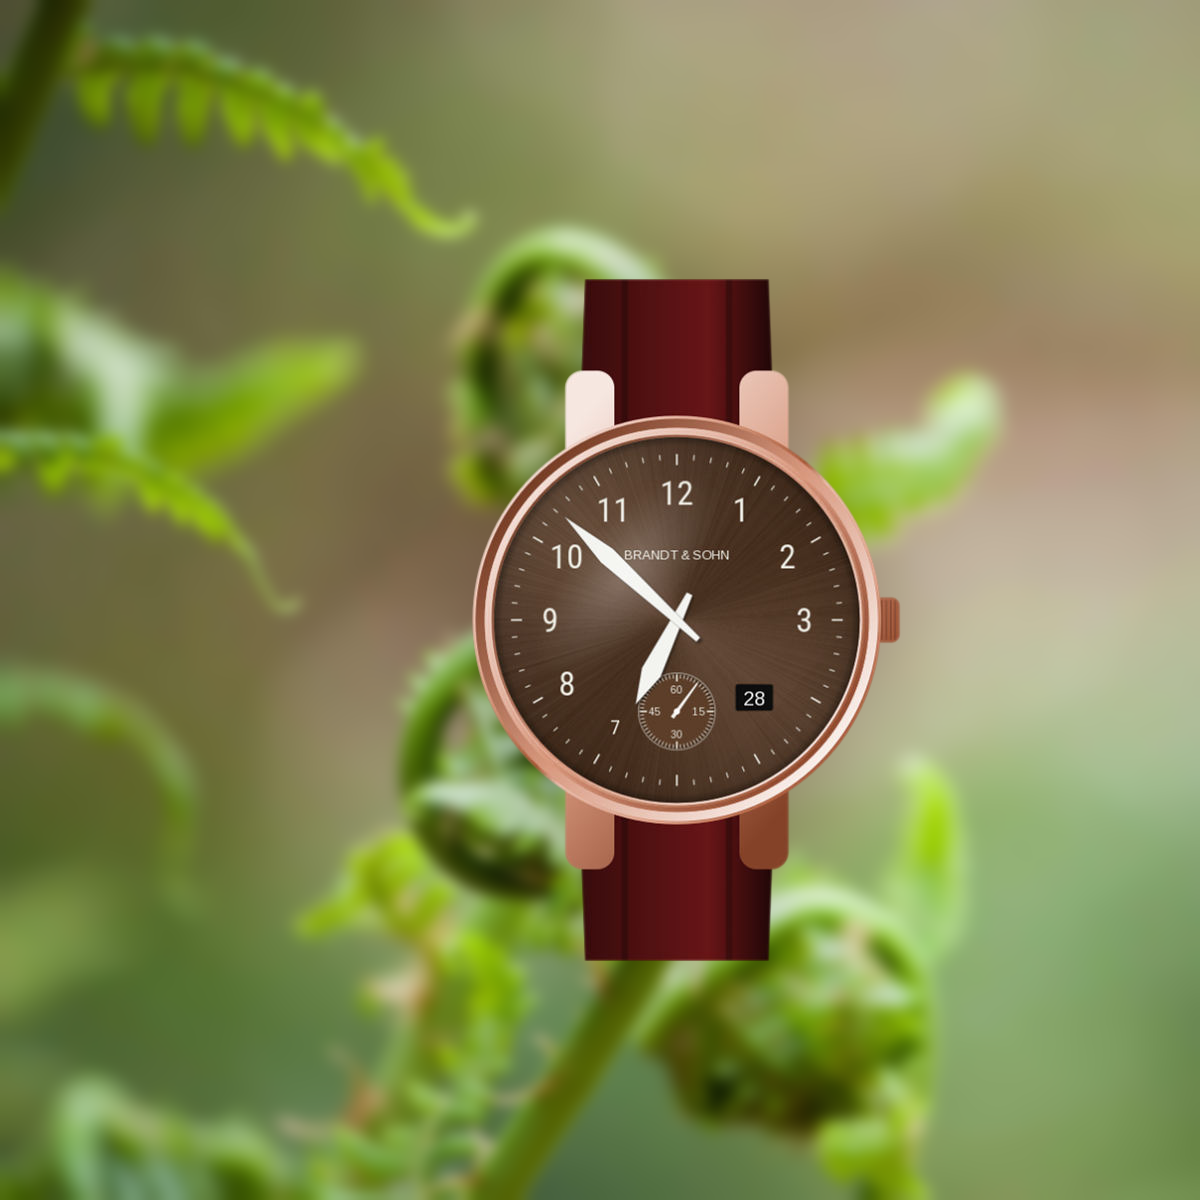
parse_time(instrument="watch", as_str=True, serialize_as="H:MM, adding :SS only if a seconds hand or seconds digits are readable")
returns 6:52:06
